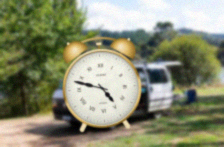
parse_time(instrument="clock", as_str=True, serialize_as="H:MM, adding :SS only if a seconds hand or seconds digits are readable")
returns 4:48
